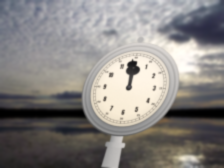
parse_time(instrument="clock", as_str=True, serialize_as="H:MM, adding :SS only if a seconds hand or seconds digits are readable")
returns 11:59
